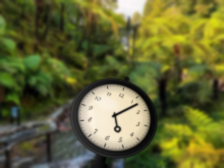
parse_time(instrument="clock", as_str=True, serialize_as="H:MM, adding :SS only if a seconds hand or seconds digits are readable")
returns 5:07
